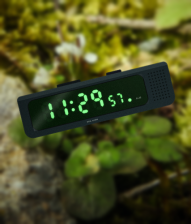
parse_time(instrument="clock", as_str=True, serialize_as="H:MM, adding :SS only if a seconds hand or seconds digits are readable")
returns 11:29:57
